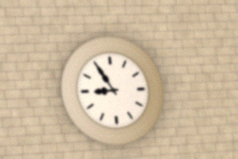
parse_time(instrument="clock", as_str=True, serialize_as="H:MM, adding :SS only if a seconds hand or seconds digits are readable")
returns 8:55
